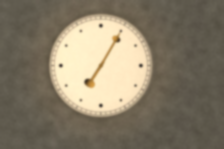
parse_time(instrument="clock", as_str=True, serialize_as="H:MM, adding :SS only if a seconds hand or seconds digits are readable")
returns 7:05
